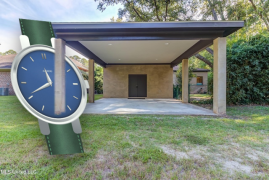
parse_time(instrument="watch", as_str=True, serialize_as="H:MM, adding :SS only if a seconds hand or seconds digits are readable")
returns 11:41
